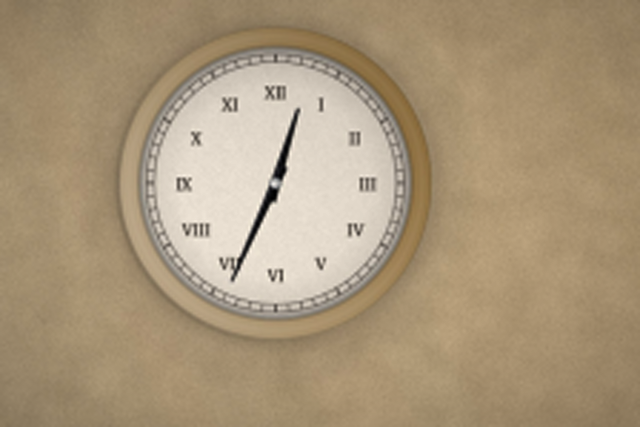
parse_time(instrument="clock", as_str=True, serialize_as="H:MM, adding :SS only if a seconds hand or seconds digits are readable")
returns 12:34
